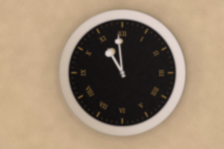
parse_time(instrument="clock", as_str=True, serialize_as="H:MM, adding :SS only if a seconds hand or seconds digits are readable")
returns 10:59
